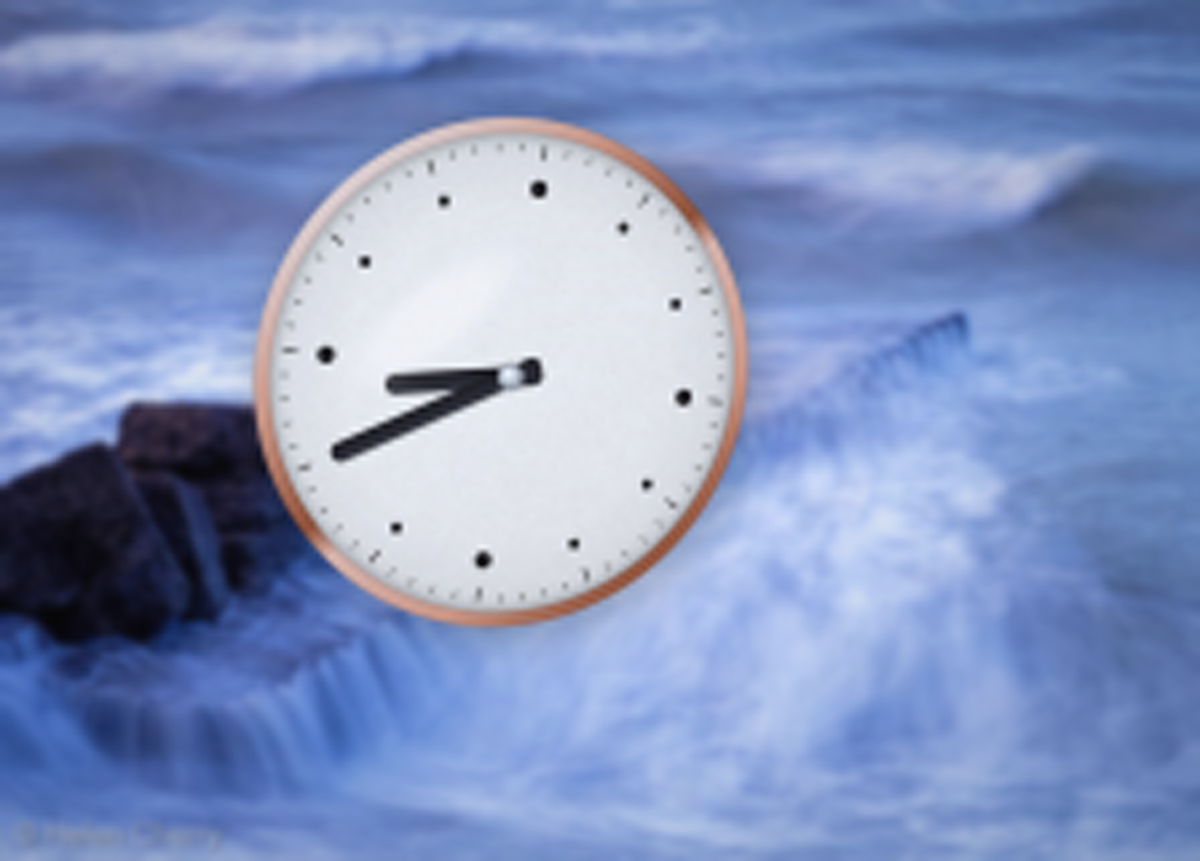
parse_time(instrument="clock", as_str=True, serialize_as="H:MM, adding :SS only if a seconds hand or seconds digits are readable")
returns 8:40
